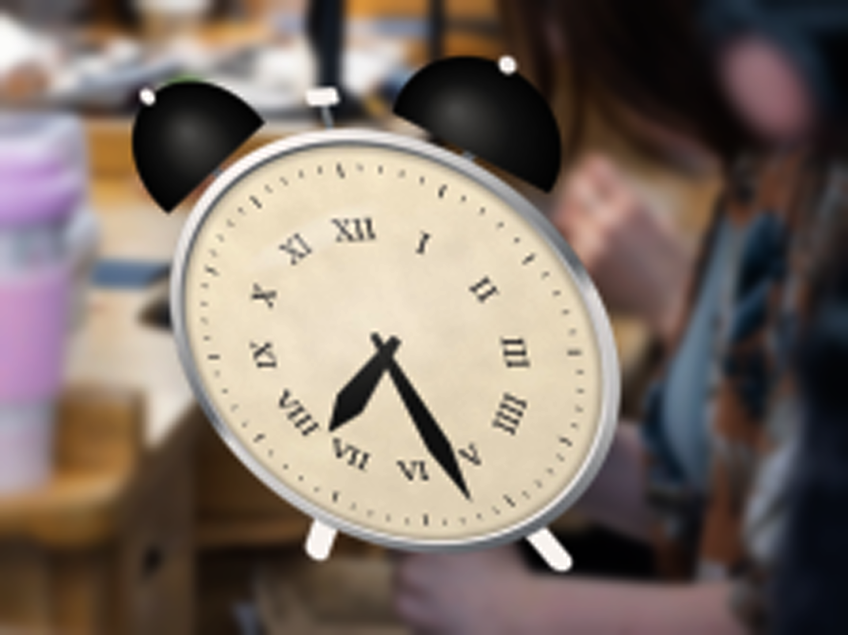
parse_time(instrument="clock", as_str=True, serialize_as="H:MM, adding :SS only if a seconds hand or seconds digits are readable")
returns 7:27
